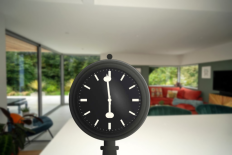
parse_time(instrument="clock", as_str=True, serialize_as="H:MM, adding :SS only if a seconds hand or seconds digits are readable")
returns 5:59
